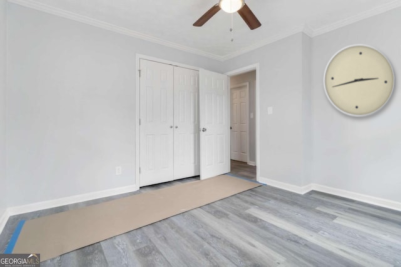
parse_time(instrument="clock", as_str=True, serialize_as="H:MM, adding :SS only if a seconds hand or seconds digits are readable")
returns 2:42
